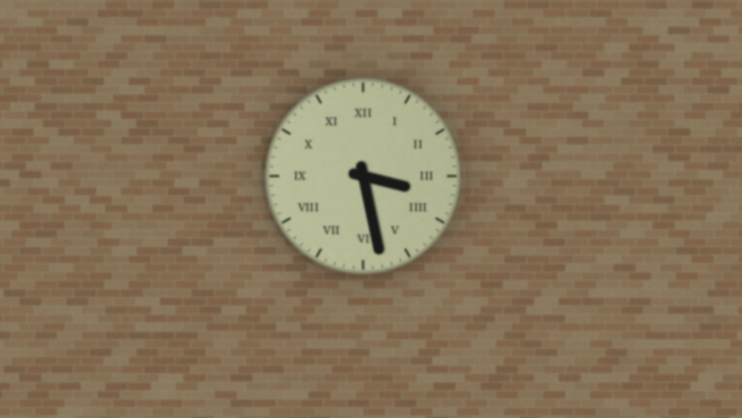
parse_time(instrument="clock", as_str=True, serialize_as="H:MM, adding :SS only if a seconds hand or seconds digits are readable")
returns 3:28
